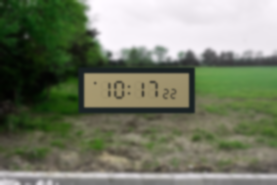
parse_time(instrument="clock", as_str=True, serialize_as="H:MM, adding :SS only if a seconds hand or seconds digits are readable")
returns 10:17
